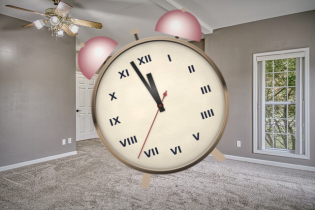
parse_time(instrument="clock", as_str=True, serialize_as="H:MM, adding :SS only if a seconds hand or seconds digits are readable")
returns 11:57:37
